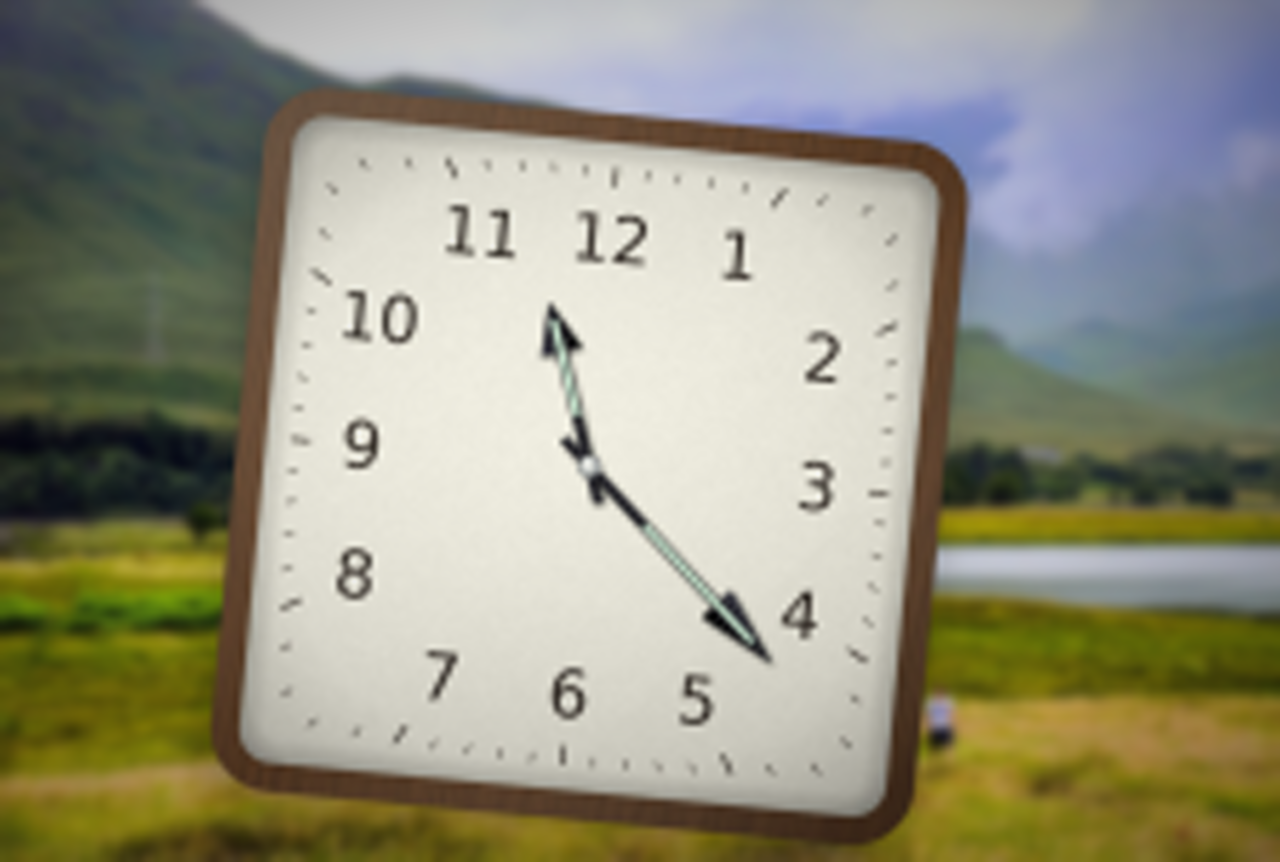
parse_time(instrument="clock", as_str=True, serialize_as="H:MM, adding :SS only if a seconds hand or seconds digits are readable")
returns 11:22
